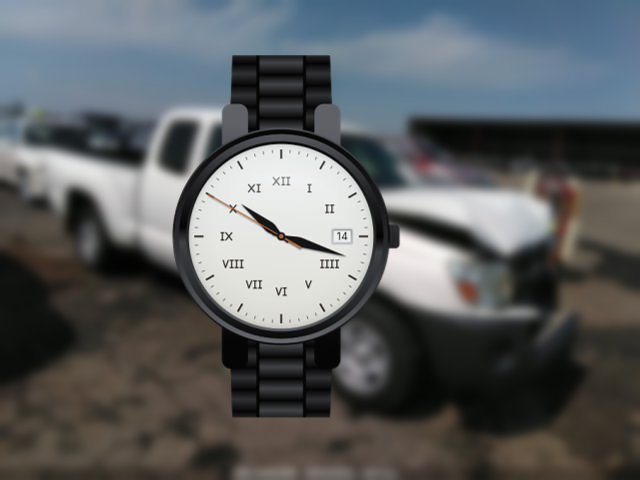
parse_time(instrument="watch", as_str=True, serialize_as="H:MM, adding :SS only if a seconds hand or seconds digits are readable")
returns 10:17:50
